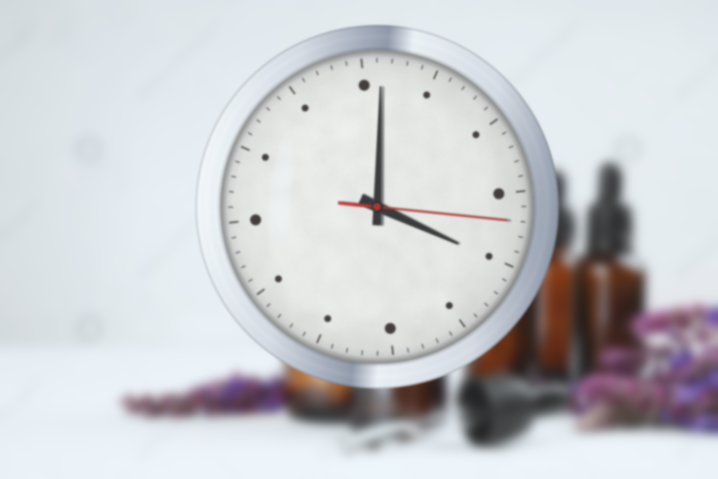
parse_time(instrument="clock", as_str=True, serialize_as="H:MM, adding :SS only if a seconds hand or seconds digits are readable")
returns 4:01:17
